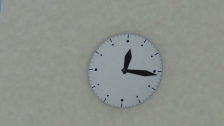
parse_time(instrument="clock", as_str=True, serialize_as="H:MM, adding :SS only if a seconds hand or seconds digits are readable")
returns 12:16
